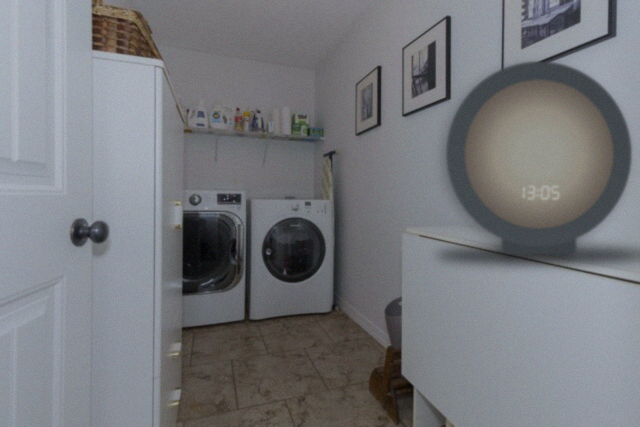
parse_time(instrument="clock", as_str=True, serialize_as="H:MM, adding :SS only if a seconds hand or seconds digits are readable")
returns 13:05
